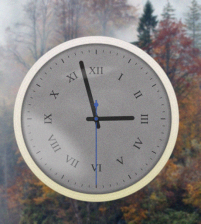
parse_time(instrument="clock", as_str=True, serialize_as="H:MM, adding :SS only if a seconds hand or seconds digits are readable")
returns 2:57:30
